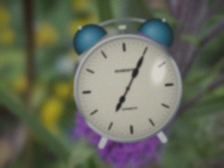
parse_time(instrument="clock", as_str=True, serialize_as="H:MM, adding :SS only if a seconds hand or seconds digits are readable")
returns 7:05
